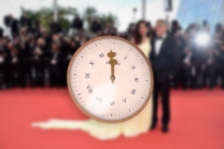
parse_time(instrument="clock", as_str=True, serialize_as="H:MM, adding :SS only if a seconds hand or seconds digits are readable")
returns 11:59
